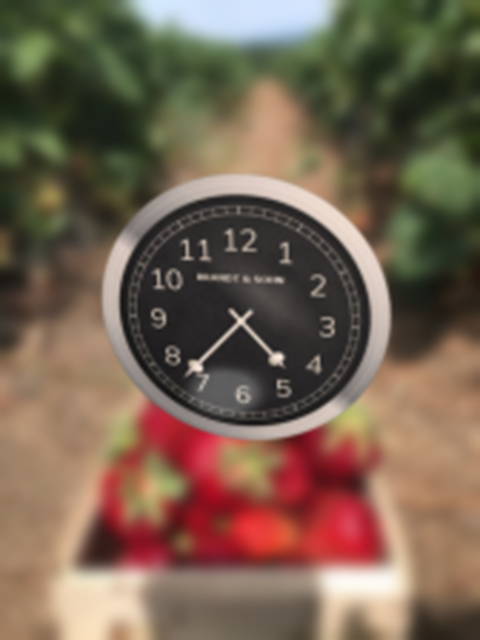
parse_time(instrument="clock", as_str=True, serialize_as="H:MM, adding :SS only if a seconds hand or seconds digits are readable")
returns 4:37
